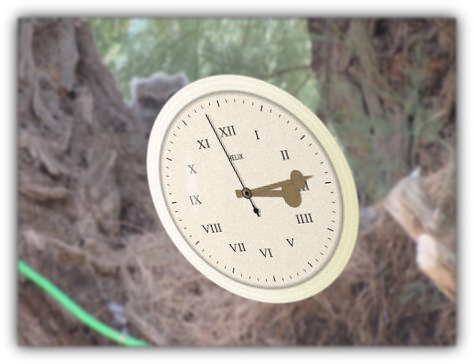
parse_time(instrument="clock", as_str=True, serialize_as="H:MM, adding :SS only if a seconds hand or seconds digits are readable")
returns 3:13:58
